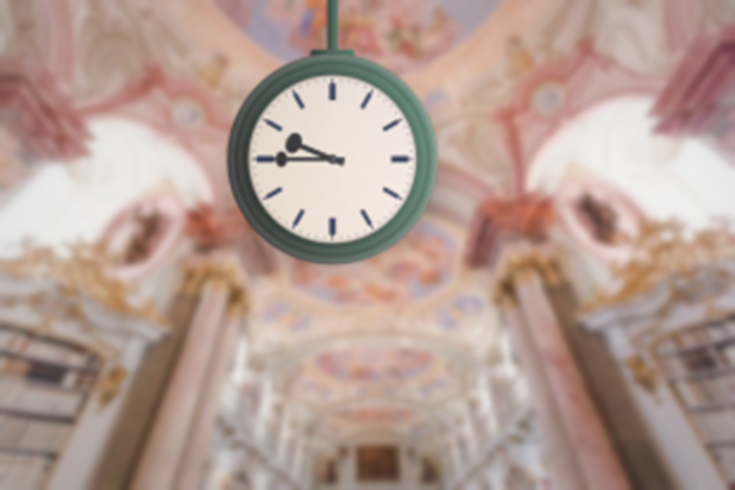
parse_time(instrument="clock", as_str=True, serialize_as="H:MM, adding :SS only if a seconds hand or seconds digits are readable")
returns 9:45
